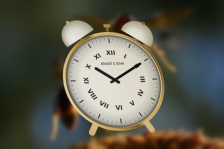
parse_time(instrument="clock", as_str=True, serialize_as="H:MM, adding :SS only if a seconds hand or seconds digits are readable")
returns 10:10
